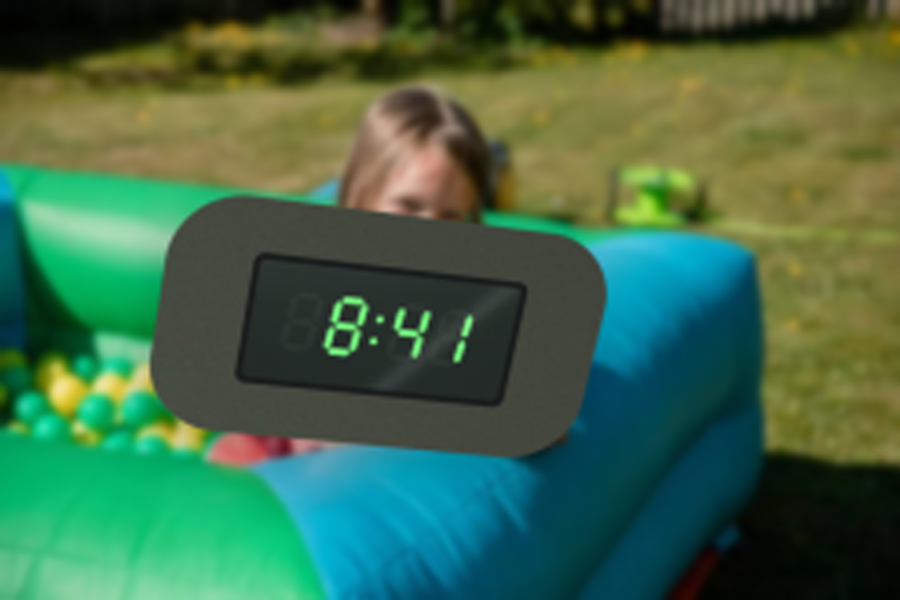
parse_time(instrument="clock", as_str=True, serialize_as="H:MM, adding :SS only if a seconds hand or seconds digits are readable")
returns 8:41
